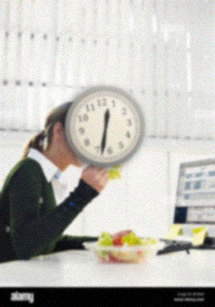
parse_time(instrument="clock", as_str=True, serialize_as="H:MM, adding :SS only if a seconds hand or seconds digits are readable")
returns 12:33
